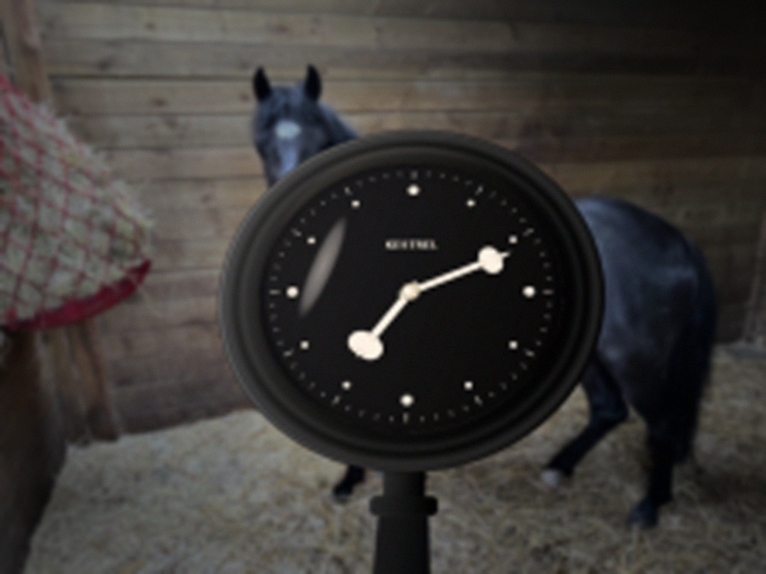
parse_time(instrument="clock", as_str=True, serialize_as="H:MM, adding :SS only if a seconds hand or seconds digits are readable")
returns 7:11
